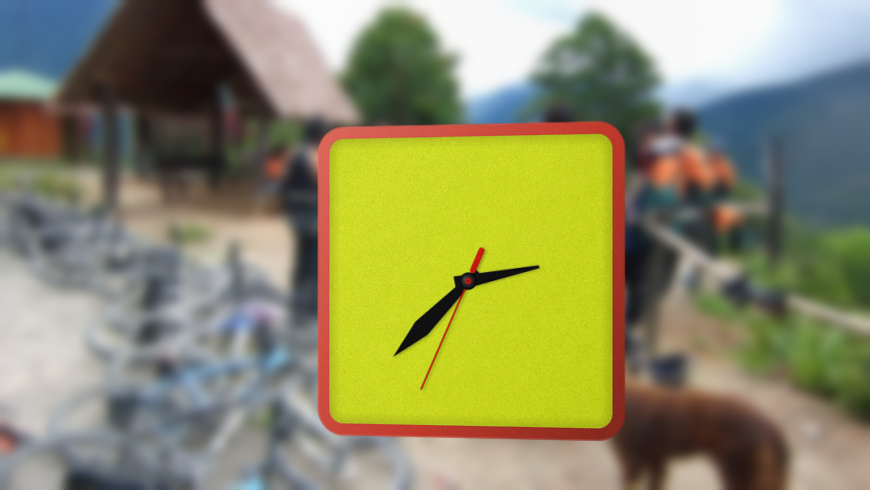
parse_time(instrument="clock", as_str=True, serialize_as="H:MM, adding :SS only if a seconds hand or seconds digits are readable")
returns 2:37:34
